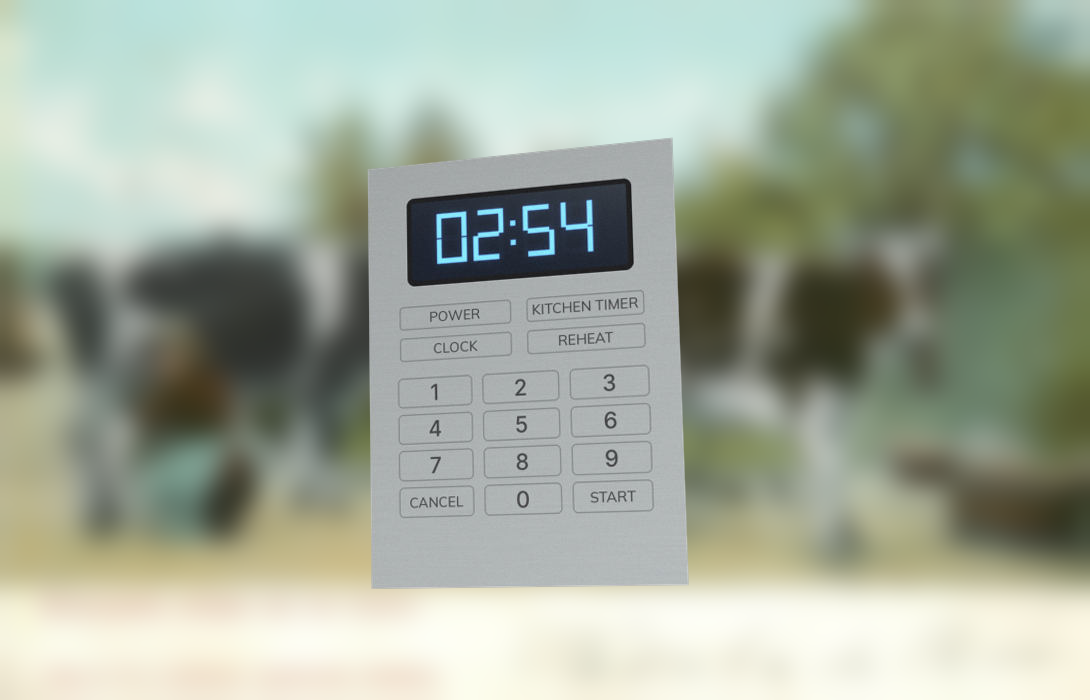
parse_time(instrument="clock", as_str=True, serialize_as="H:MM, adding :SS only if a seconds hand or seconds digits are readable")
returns 2:54
